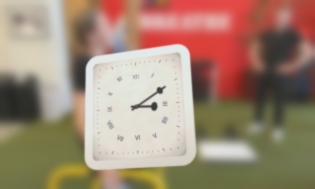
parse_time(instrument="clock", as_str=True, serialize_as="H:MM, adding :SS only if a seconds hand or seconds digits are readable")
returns 3:10
